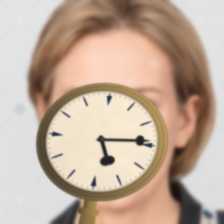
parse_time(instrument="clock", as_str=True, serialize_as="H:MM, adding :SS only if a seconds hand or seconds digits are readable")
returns 5:14
